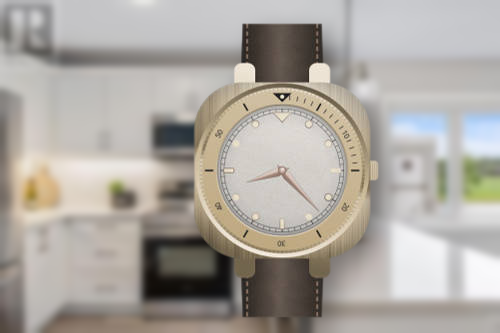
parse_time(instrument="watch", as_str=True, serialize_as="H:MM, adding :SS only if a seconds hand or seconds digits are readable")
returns 8:23
